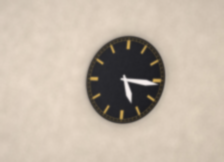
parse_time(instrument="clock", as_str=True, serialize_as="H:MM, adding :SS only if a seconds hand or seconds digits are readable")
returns 5:16
